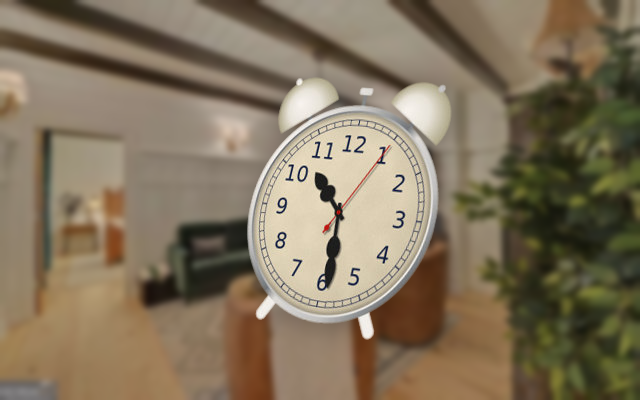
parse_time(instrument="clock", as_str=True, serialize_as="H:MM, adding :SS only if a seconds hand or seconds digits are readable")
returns 10:29:05
